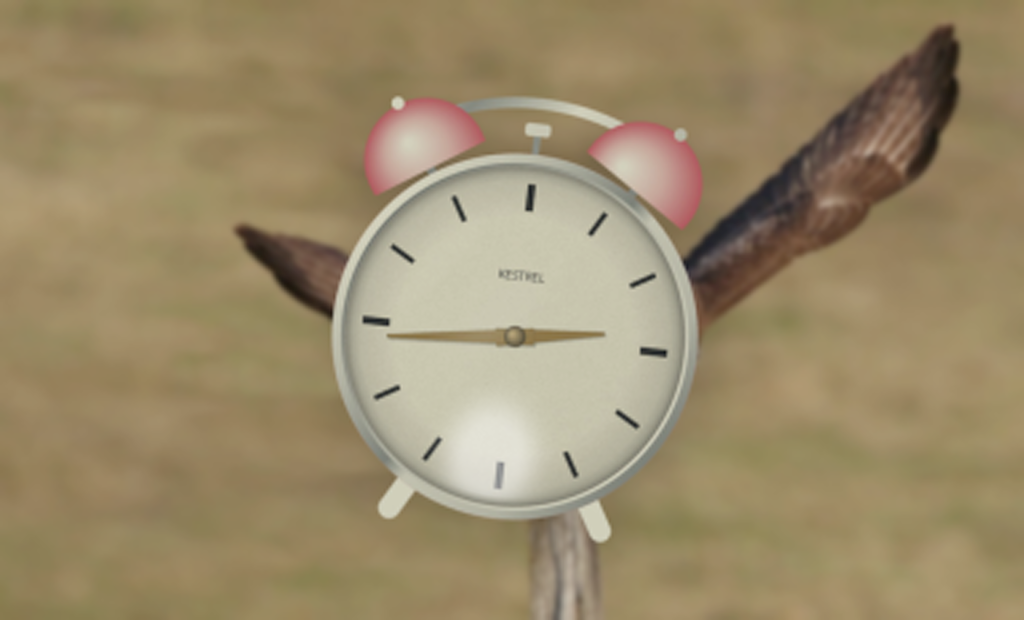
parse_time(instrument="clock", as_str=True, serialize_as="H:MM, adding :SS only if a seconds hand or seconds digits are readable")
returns 2:44
